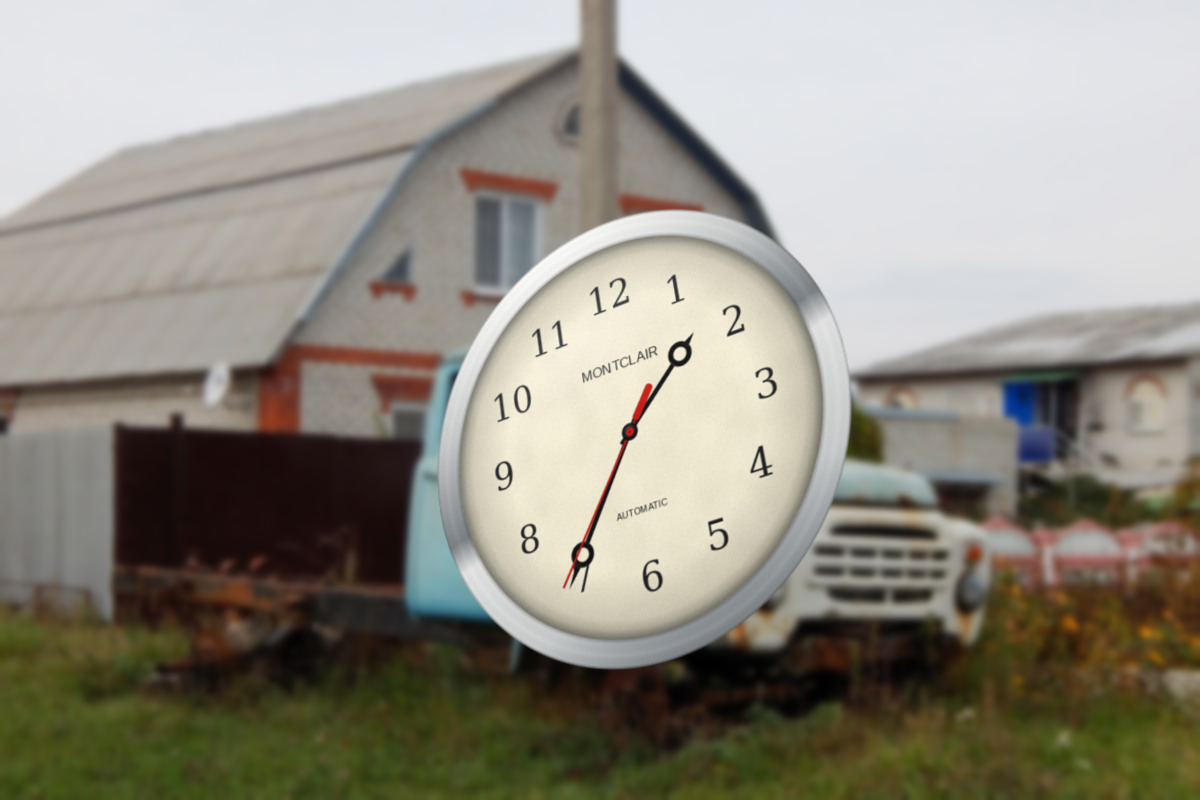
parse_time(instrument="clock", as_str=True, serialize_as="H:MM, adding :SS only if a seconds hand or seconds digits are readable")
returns 1:35:36
